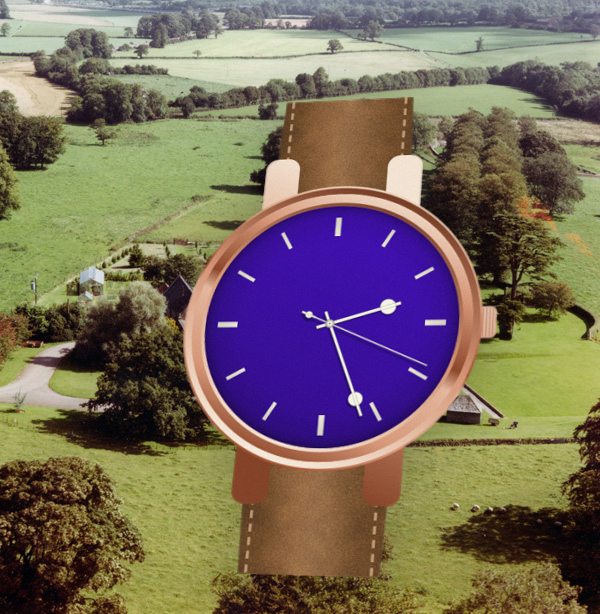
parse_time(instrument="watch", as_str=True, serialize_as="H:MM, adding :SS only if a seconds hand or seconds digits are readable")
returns 2:26:19
